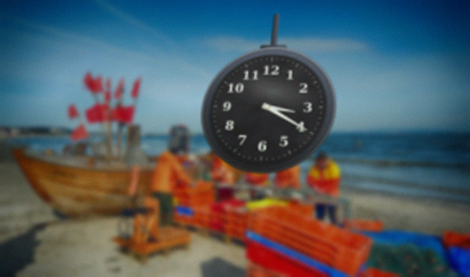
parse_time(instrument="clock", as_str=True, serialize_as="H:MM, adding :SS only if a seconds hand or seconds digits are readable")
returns 3:20
